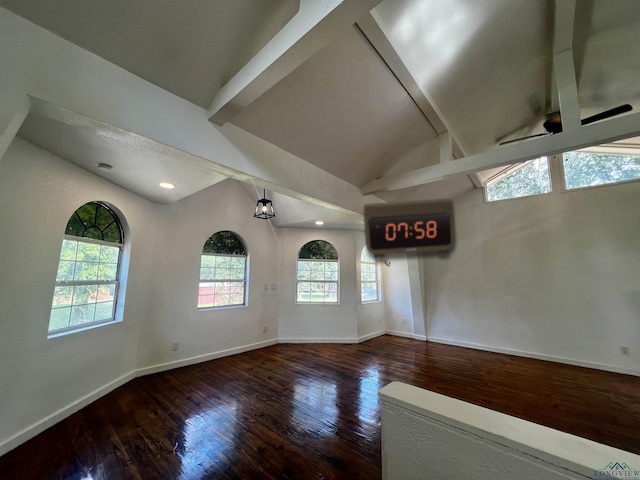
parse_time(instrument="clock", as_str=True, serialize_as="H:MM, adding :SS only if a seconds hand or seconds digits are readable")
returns 7:58
